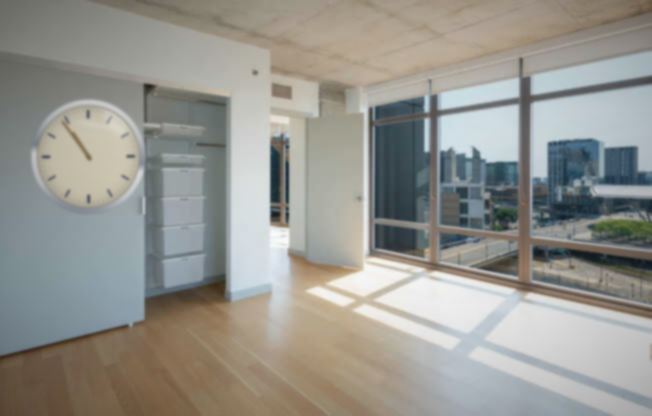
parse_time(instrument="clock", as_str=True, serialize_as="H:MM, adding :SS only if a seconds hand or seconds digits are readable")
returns 10:54
